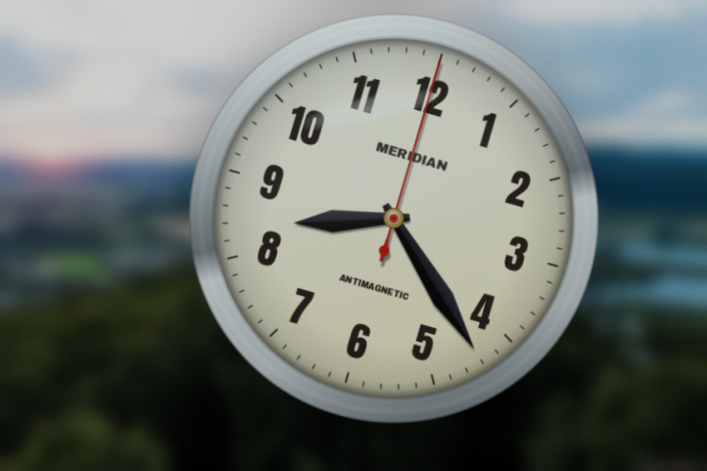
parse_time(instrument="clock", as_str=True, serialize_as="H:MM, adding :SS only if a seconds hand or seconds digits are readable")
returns 8:22:00
